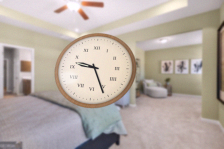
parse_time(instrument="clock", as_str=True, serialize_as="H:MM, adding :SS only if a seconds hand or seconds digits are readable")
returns 9:26
